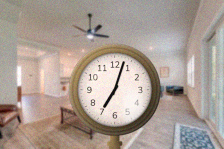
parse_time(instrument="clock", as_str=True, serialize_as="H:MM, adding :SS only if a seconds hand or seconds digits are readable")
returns 7:03
